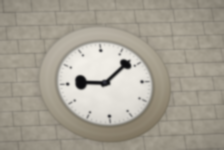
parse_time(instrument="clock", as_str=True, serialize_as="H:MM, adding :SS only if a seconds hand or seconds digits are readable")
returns 9:08
